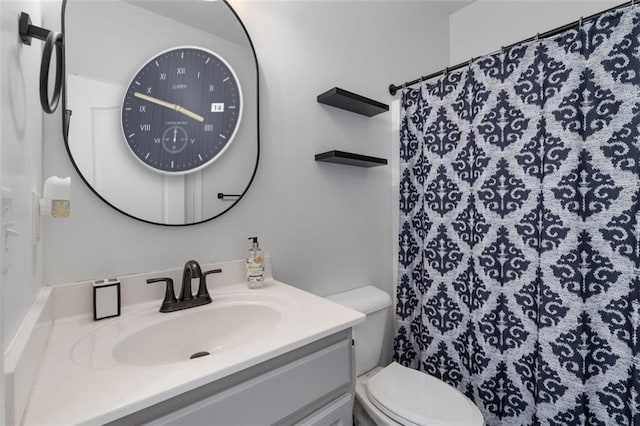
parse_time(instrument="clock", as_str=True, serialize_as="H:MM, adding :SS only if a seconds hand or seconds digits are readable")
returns 3:48
